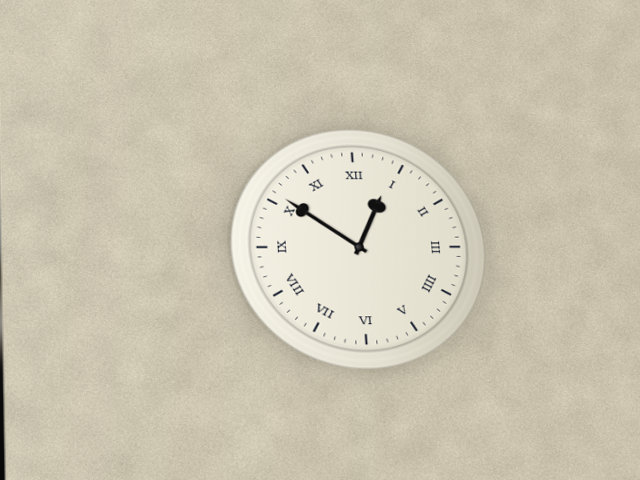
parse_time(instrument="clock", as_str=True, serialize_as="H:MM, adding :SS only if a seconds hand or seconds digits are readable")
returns 12:51
